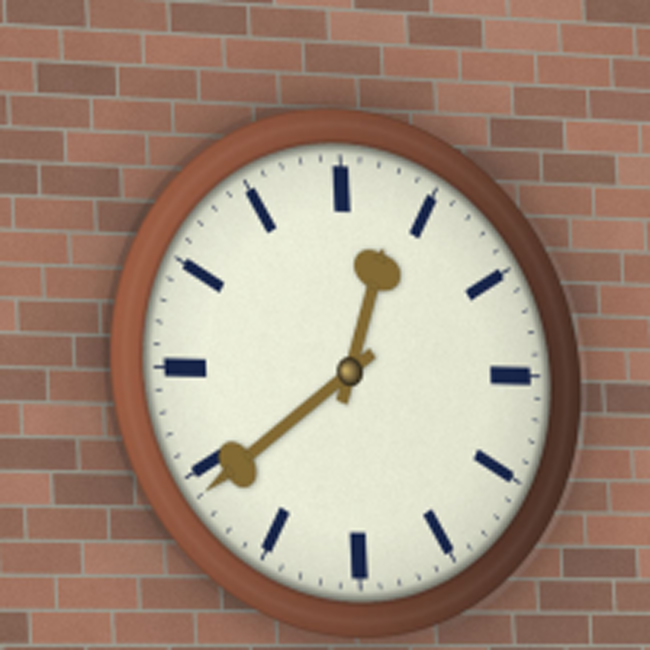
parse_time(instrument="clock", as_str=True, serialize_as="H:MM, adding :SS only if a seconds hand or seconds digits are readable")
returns 12:39
